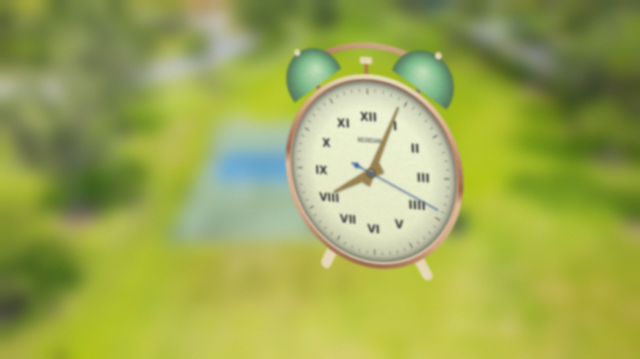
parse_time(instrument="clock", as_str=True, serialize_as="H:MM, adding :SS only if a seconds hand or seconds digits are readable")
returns 8:04:19
